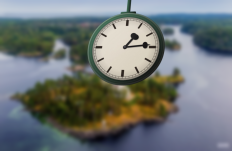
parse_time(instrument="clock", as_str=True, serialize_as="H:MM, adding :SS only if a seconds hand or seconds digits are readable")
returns 1:14
